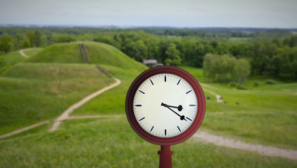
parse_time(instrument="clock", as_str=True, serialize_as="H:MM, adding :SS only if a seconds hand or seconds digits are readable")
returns 3:21
